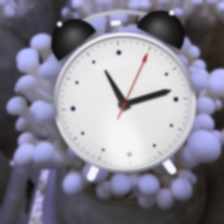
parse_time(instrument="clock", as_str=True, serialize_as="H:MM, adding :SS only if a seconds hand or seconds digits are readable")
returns 11:13:05
